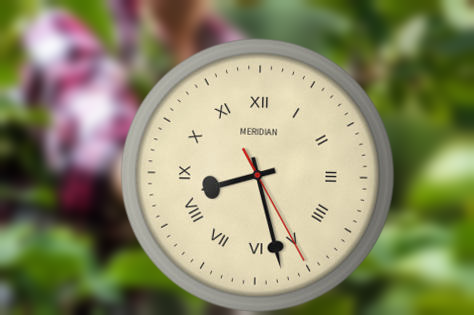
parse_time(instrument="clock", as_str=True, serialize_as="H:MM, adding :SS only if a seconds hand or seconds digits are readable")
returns 8:27:25
